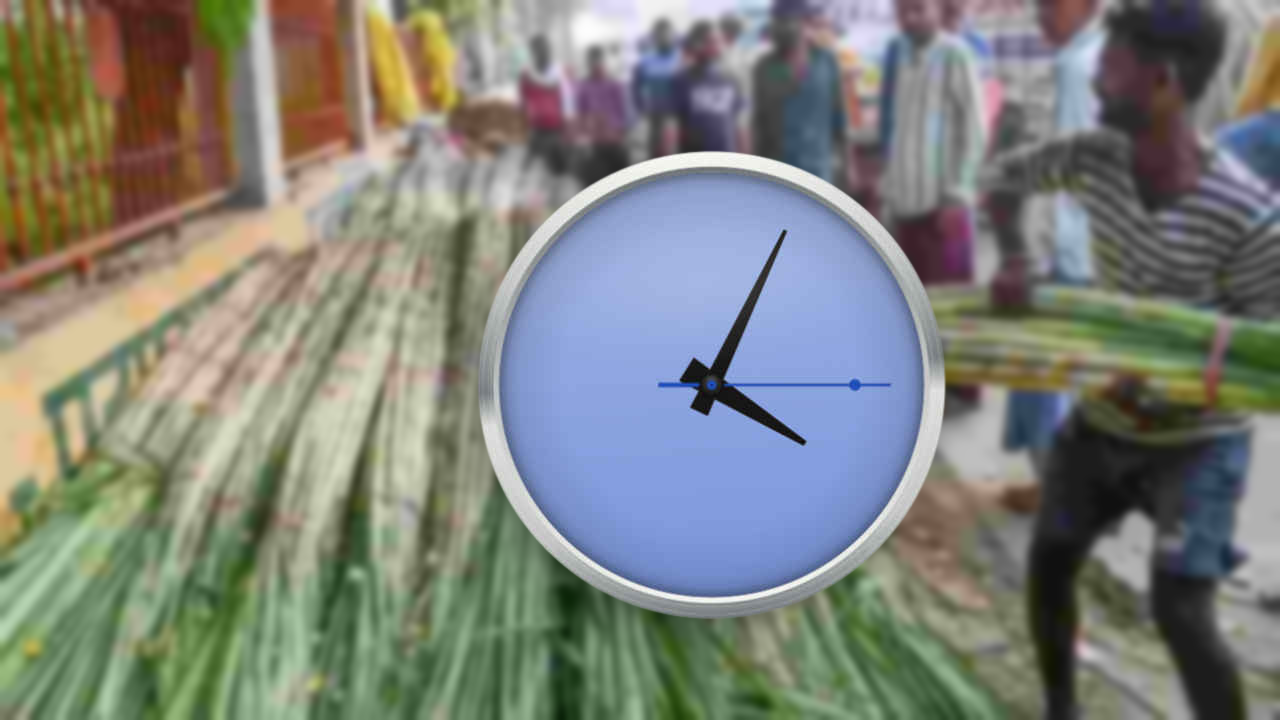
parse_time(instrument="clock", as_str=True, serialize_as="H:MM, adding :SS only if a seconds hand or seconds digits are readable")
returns 4:04:15
